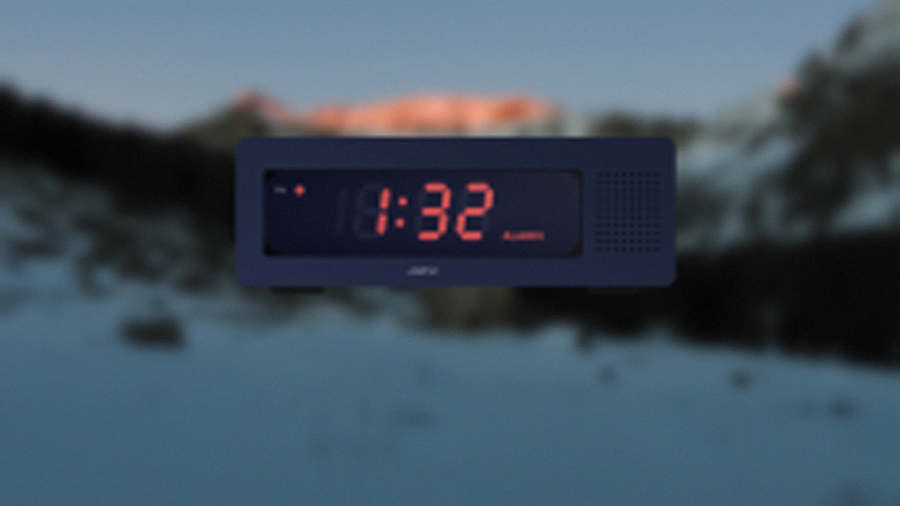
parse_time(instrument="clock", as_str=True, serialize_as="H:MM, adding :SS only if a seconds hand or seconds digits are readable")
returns 1:32
